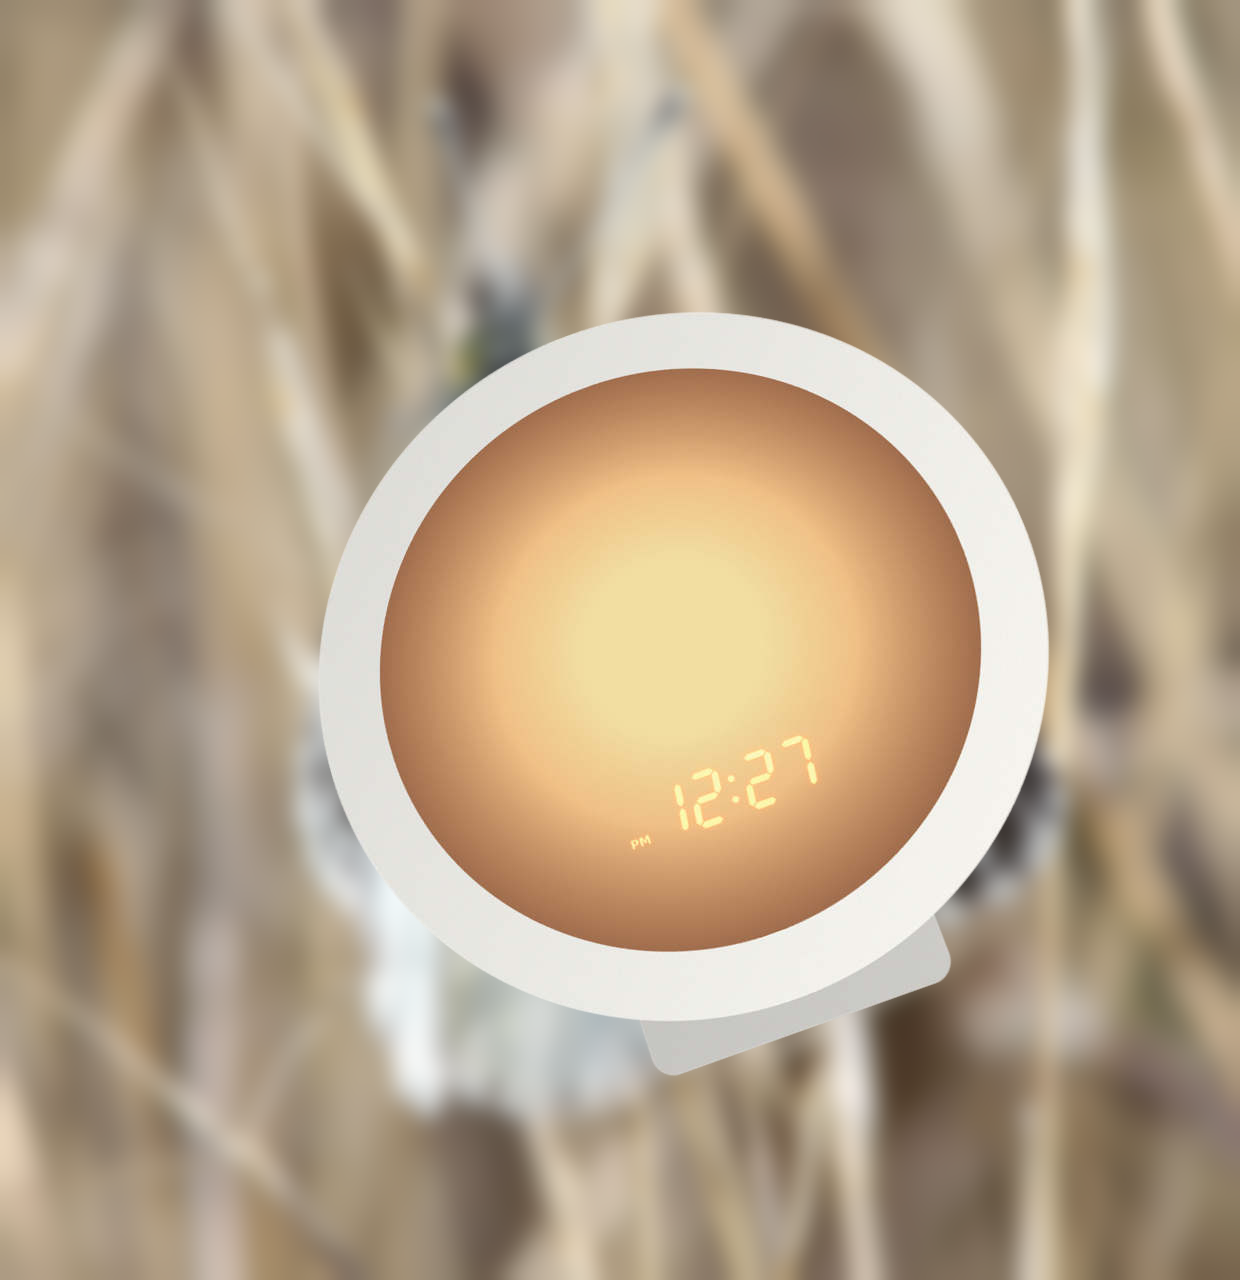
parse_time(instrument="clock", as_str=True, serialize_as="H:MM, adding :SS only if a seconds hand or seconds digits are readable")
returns 12:27
